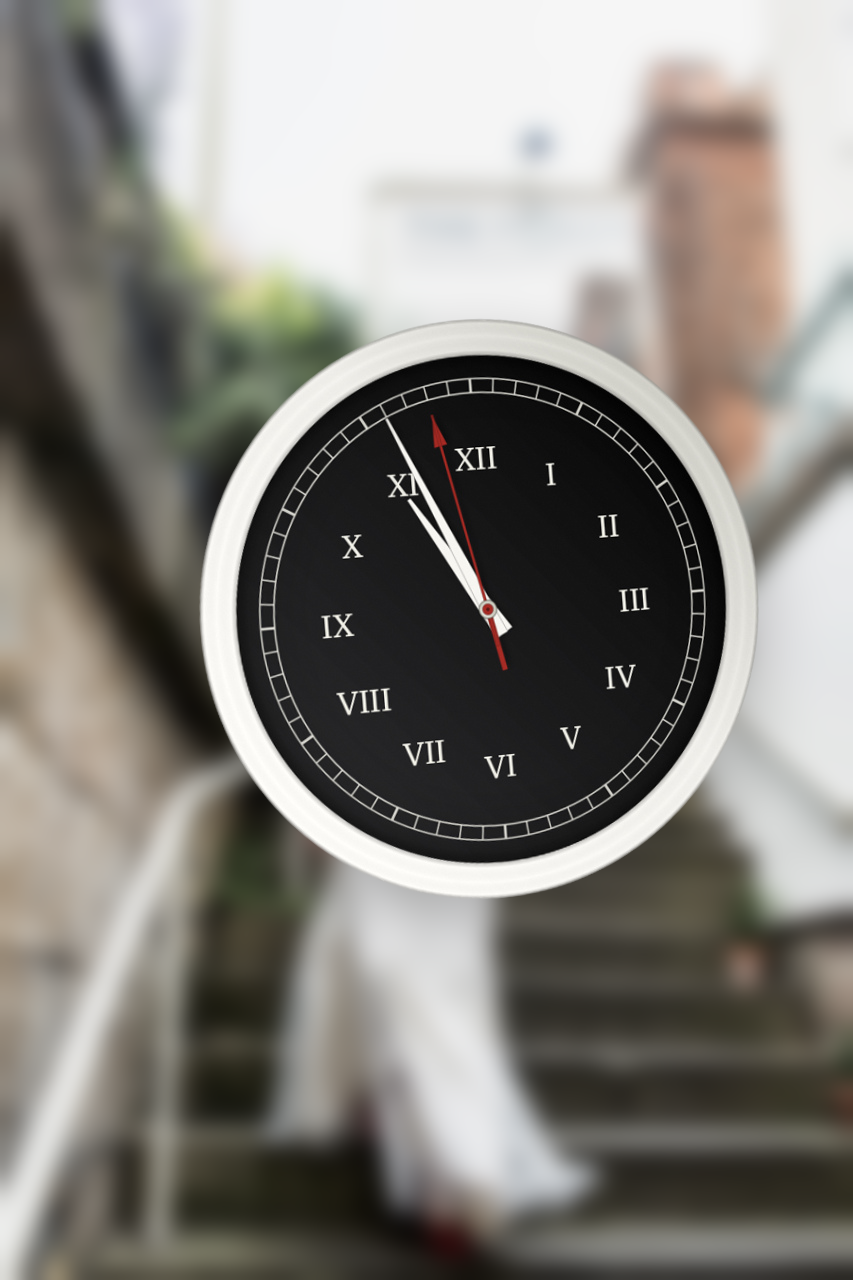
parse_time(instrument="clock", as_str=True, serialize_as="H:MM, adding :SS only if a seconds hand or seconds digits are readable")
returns 10:55:58
